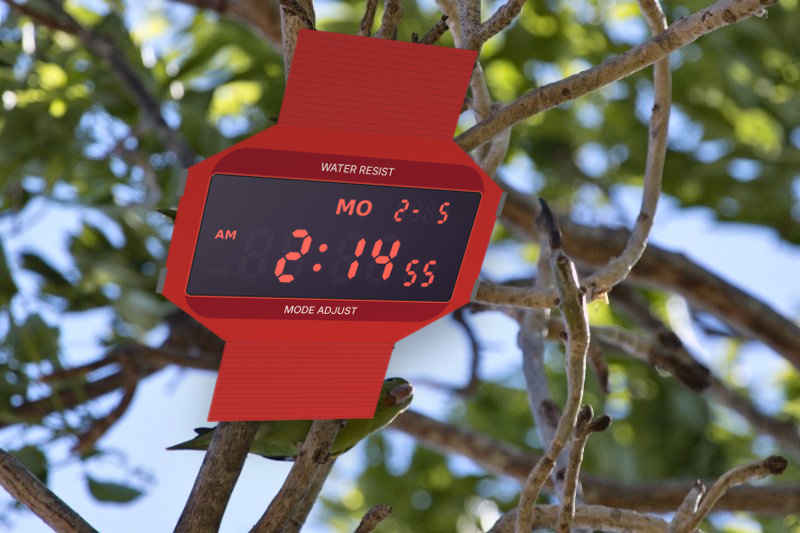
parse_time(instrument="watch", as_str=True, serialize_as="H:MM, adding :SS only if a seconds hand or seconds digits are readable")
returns 2:14:55
